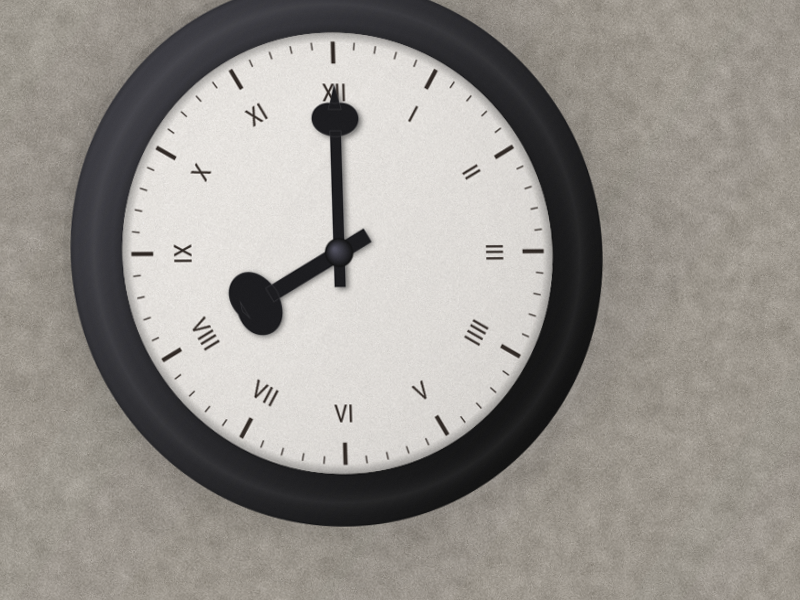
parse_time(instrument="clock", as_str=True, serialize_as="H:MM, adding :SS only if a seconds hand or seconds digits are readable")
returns 8:00
